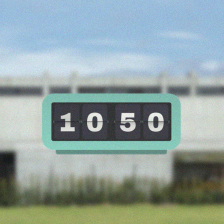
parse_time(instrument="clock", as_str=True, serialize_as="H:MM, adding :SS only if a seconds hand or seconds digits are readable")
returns 10:50
